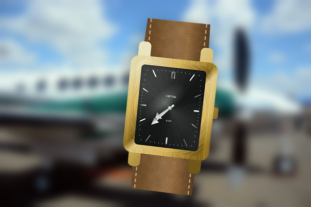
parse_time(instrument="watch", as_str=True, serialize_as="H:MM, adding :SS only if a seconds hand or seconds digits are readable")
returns 7:37
